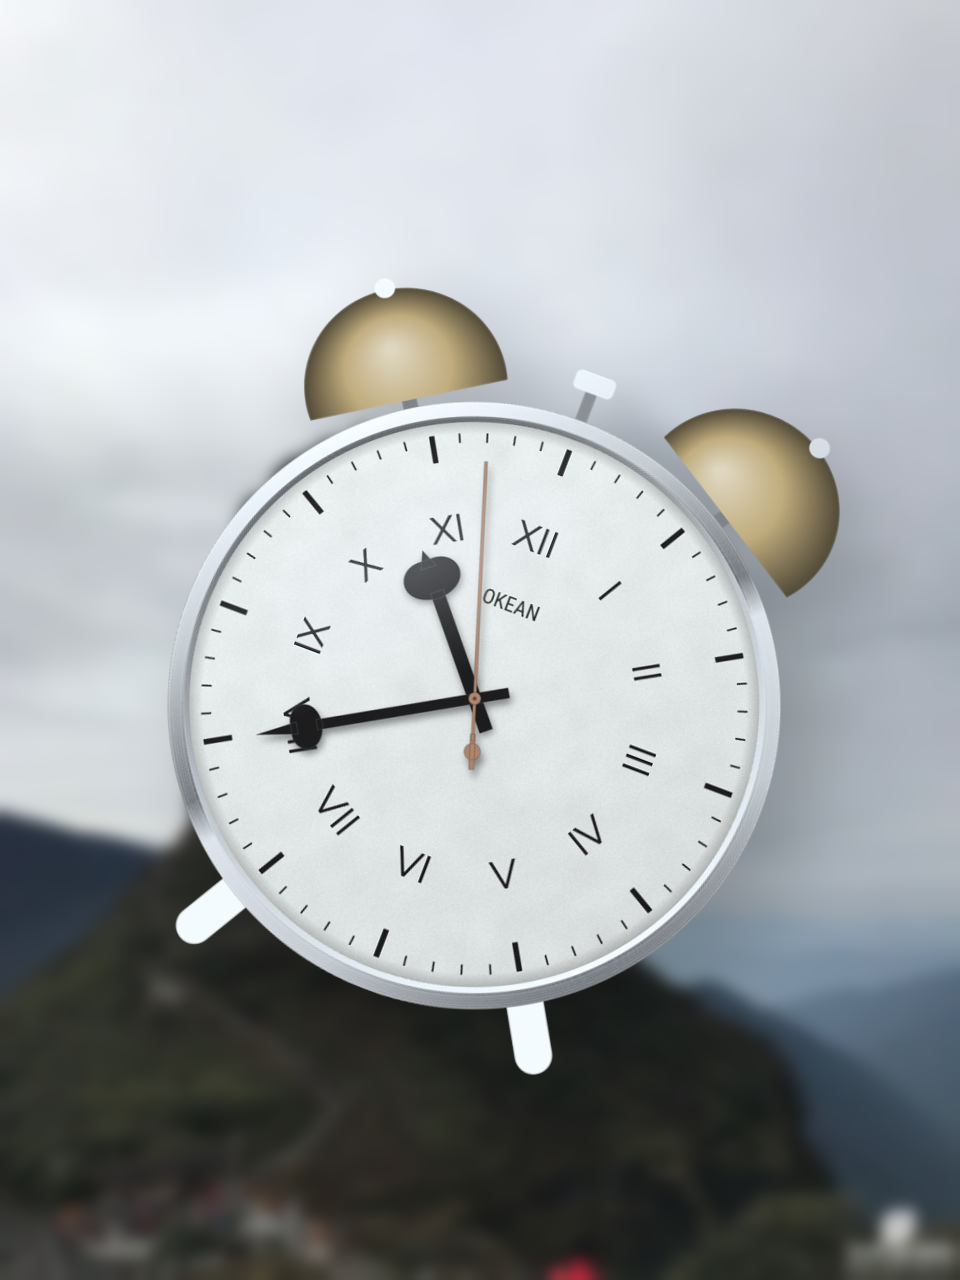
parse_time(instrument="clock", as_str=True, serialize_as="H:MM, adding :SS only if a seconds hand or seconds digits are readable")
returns 10:39:57
